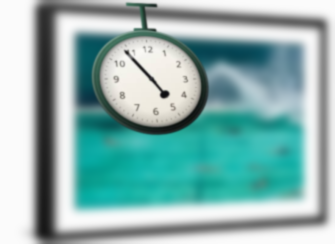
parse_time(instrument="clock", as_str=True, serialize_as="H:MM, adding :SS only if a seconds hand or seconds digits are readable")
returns 4:54
